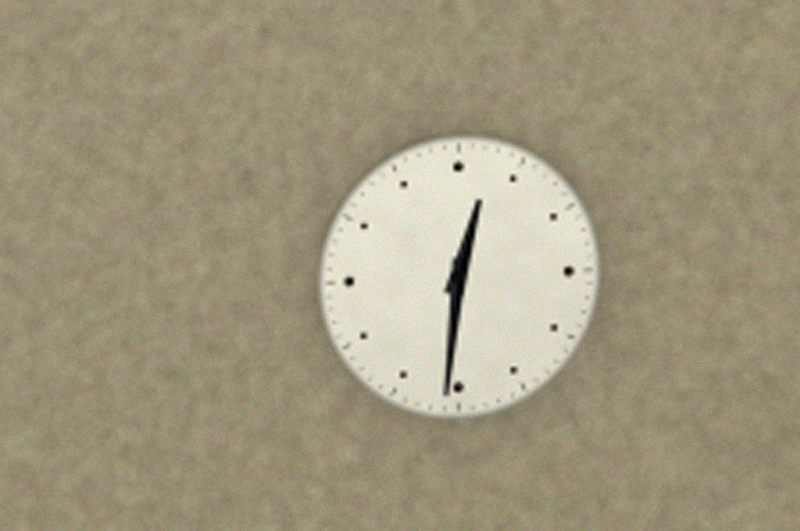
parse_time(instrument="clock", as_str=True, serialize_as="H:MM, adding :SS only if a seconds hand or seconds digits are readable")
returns 12:31
